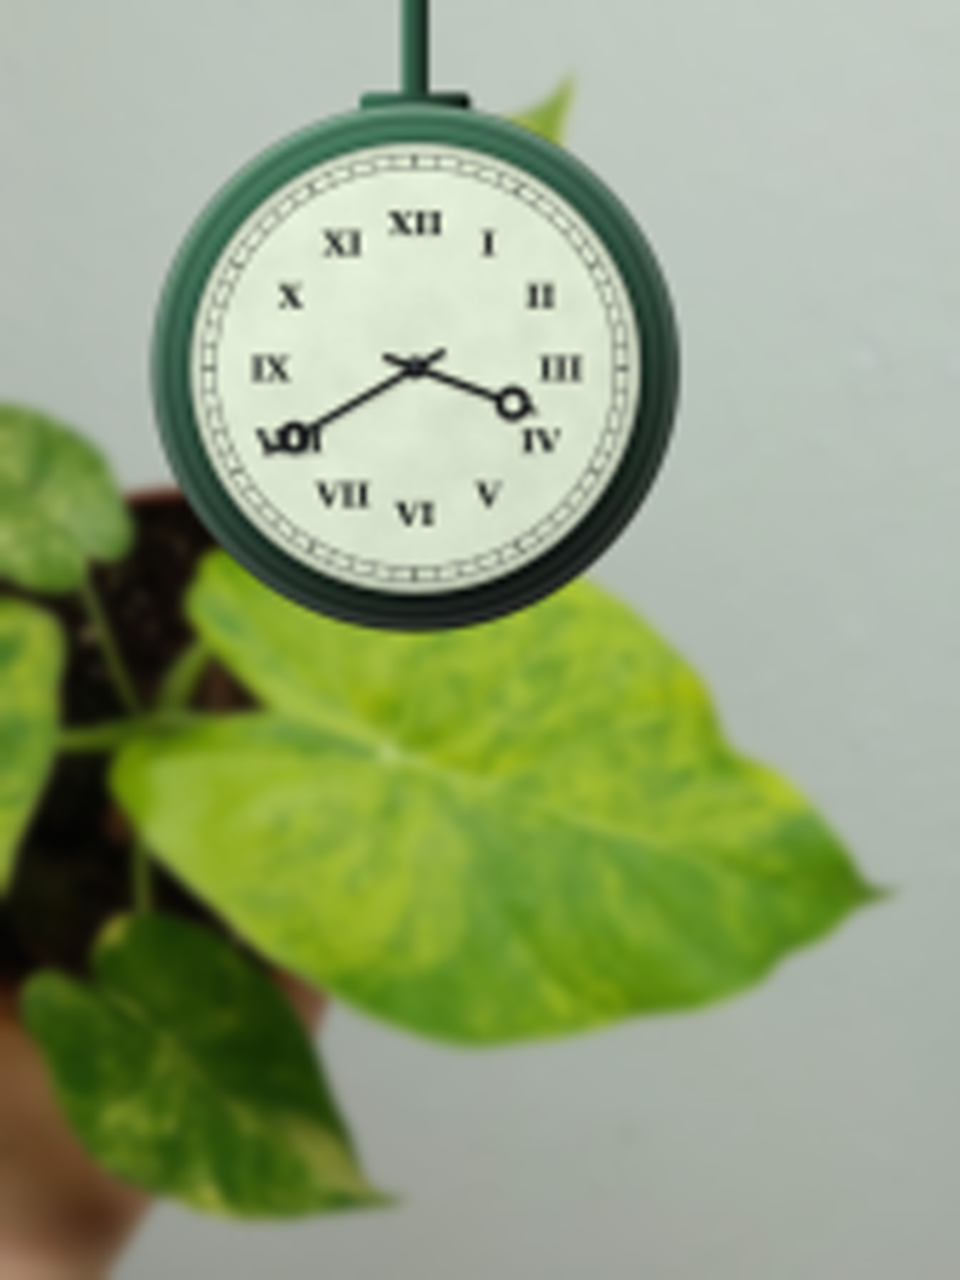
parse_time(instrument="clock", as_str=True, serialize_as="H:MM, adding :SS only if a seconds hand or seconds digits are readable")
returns 3:40
